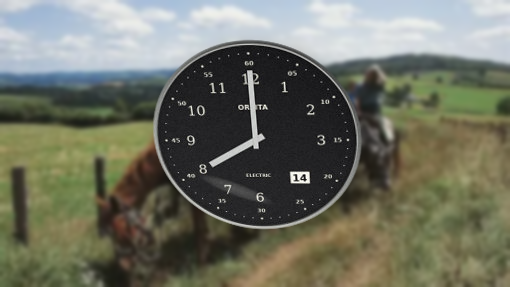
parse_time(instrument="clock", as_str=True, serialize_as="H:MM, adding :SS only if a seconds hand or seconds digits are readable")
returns 8:00
